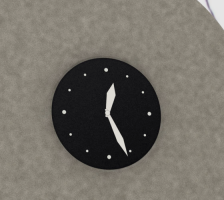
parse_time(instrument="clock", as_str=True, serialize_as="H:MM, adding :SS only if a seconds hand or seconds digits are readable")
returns 12:26
